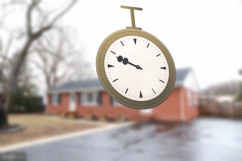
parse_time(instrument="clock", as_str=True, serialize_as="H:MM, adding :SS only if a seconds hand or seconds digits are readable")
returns 9:49
